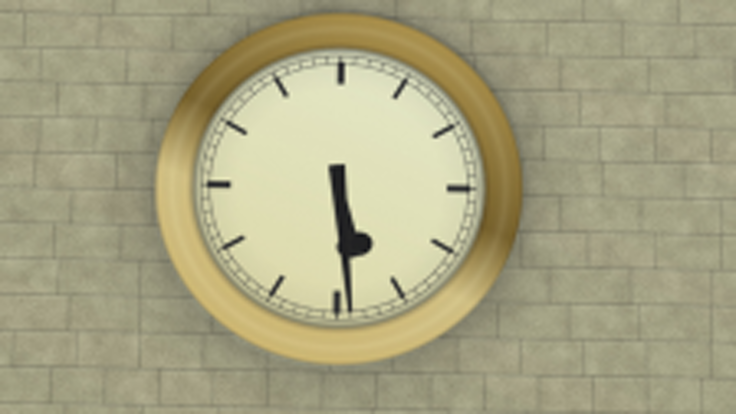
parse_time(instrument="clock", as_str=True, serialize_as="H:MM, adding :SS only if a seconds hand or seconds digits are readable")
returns 5:29
